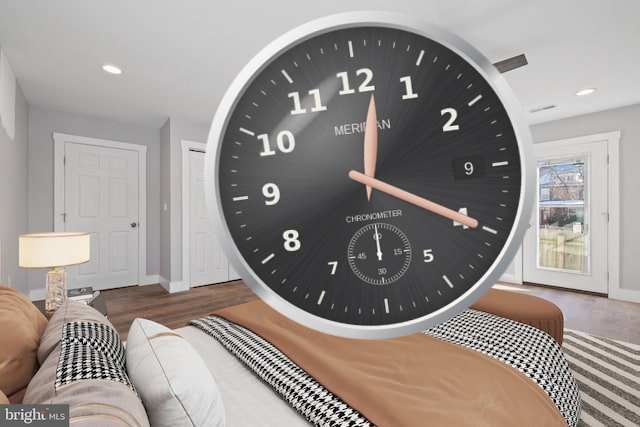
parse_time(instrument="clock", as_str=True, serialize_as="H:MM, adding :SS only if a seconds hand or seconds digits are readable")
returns 12:20
